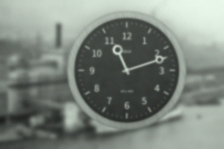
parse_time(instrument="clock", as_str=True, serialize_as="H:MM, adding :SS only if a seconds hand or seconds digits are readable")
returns 11:12
